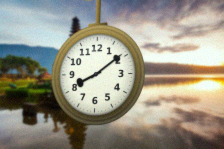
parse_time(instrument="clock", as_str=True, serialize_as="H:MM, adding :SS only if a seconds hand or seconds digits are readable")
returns 8:09
